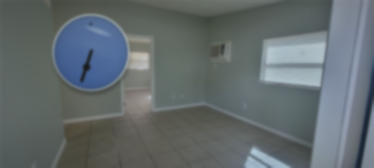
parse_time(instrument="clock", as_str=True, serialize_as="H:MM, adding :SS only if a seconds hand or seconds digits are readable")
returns 6:33
